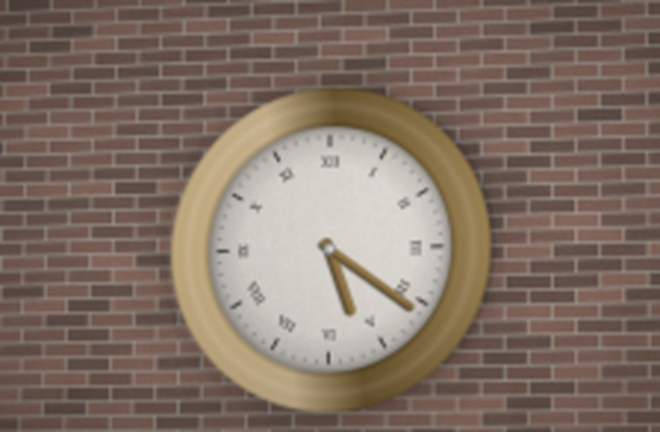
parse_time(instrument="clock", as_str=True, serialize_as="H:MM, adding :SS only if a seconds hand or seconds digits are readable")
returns 5:21
